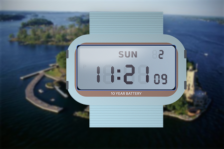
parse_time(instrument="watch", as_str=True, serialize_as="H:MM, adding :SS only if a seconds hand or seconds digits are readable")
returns 11:21:09
